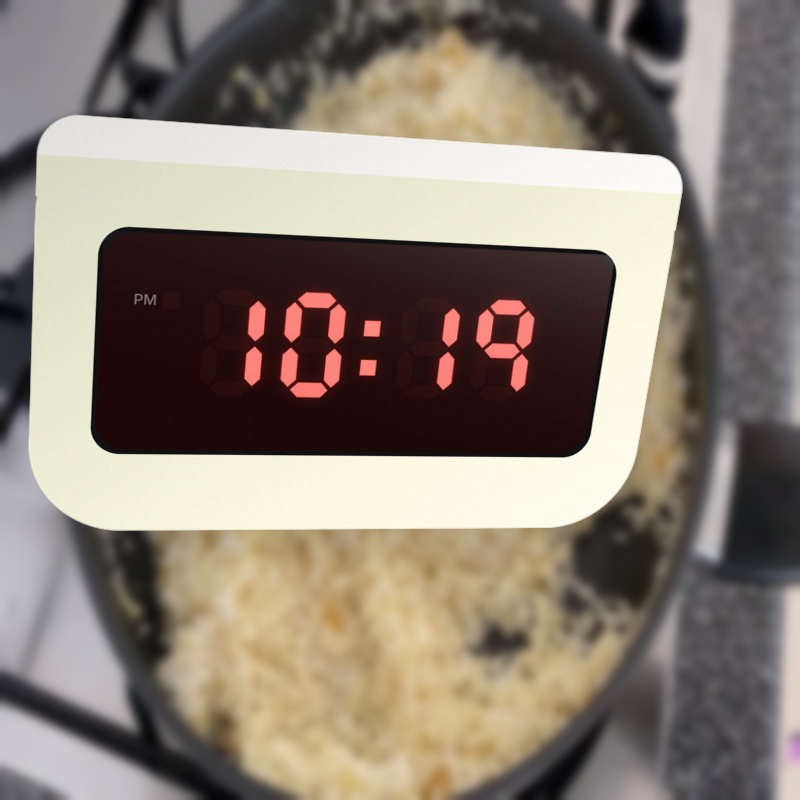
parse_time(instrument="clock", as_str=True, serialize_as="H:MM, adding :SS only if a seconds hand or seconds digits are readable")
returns 10:19
